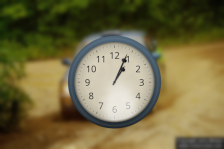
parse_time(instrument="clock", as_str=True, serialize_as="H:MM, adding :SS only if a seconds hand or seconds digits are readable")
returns 1:04
